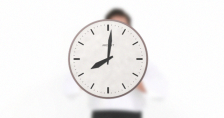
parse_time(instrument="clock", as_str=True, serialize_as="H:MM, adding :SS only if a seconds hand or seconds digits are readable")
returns 8:01
